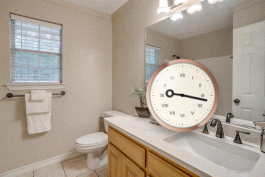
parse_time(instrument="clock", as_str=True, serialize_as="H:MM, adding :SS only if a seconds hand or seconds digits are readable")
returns 9:17
